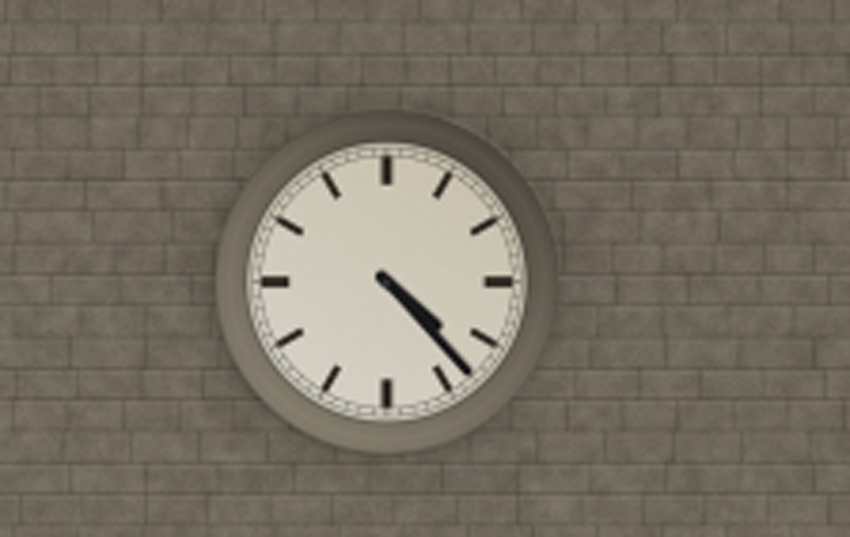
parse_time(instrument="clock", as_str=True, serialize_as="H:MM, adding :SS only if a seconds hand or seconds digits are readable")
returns 4:23
